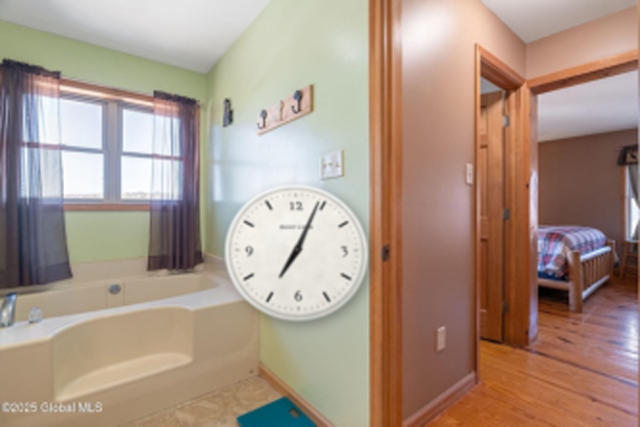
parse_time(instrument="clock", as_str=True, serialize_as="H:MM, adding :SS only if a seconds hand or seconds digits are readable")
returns 7:04
